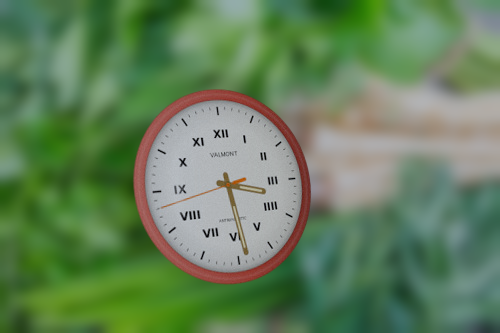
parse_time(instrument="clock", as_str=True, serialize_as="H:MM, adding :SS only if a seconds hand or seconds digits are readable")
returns 3:28:43
